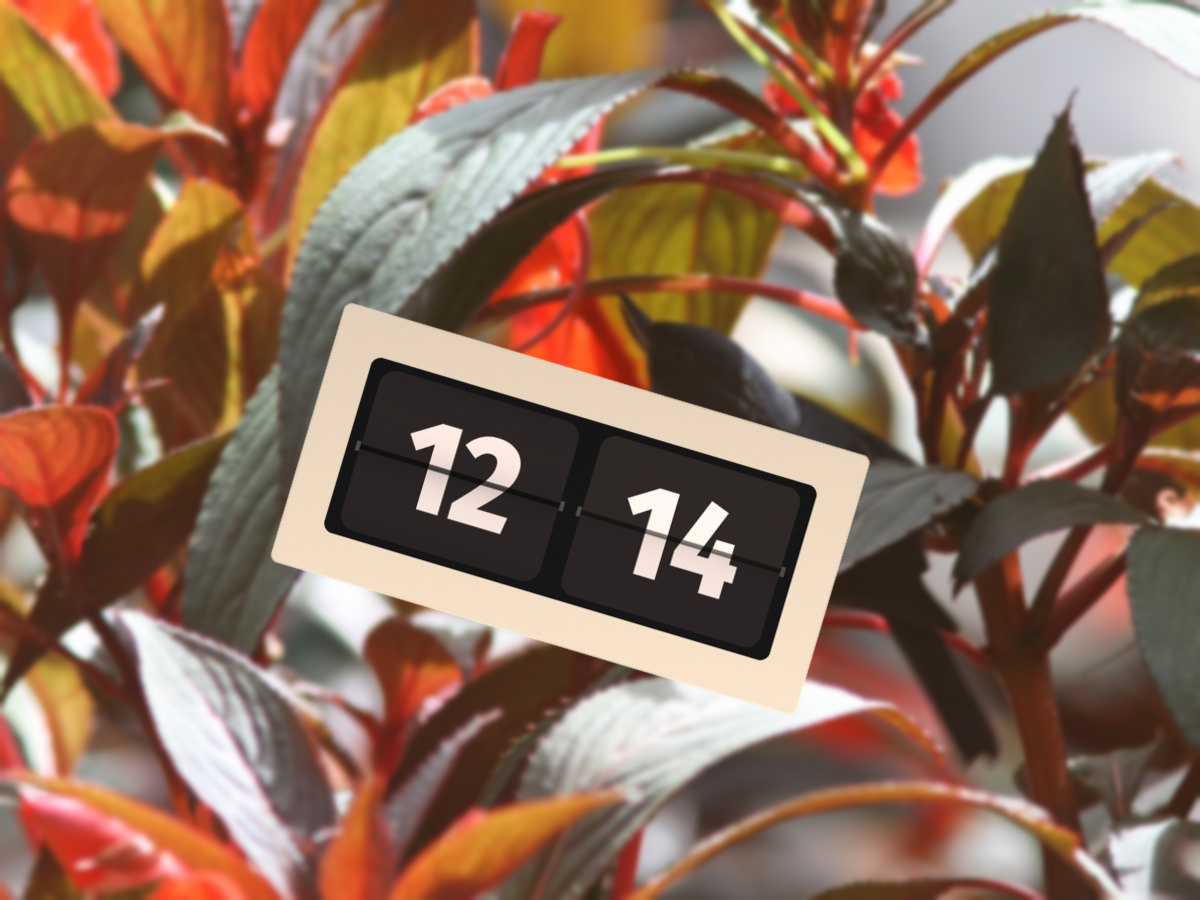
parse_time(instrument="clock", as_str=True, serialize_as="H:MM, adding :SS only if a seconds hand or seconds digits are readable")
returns 12:14
